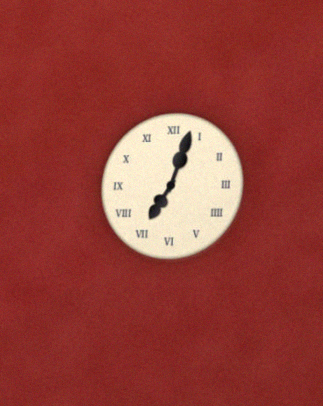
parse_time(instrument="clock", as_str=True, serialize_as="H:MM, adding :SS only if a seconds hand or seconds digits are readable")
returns 7:03
